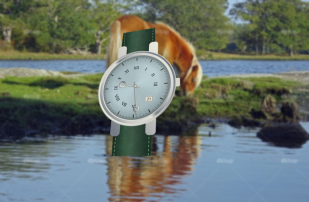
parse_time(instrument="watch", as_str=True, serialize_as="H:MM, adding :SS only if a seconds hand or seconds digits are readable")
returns 9:29
